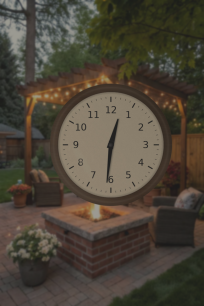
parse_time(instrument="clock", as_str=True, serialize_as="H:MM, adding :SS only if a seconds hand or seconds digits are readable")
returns 12:31
